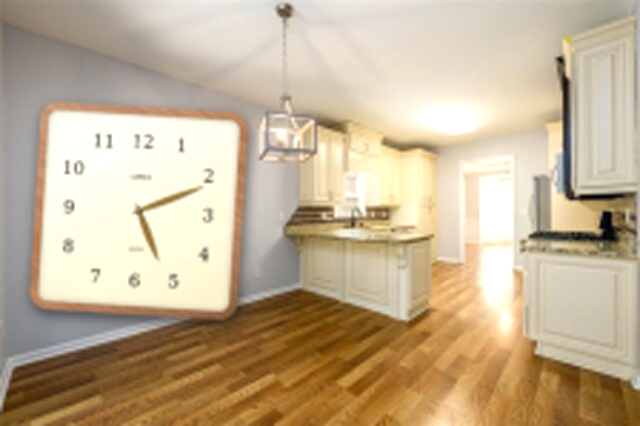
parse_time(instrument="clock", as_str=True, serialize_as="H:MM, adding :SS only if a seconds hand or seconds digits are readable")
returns 5:11
